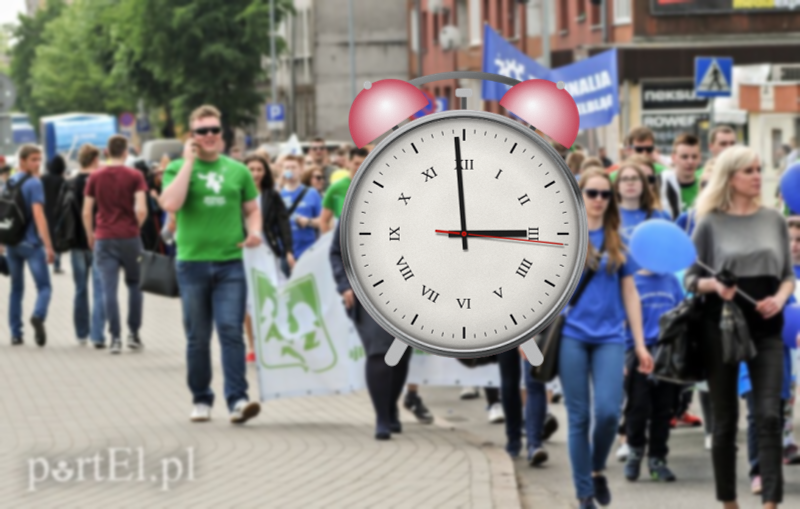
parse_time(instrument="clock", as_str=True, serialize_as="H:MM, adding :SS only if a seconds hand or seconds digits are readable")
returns 2:59:16
